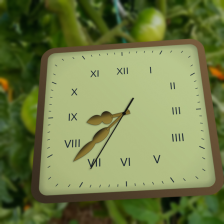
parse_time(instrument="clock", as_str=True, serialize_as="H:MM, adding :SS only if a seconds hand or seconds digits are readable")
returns 8:37:35
